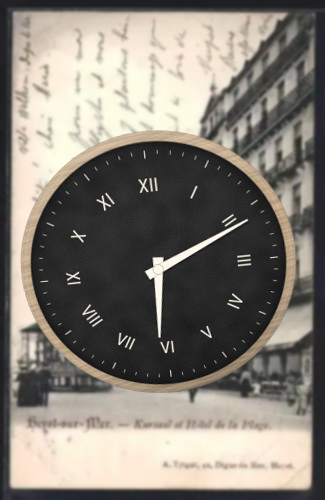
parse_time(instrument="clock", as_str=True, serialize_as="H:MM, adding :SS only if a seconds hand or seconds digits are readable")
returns 6:11
